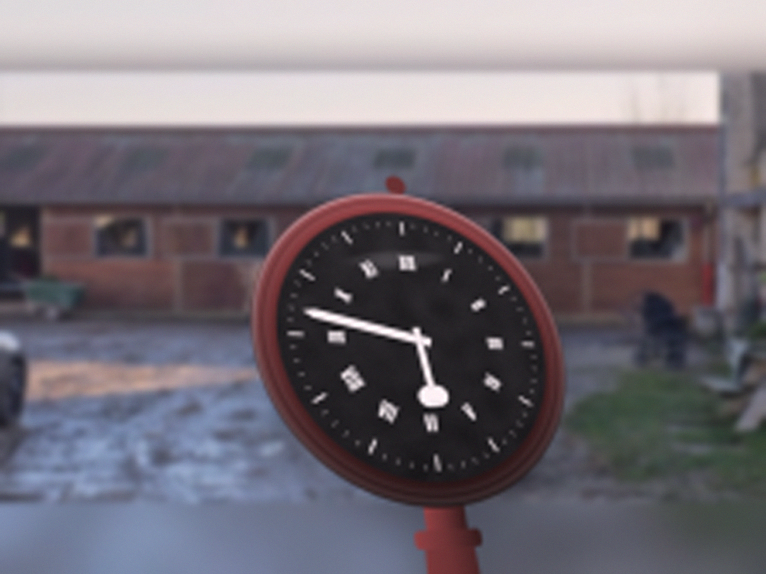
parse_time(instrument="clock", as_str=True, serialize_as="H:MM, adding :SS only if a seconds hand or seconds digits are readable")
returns 5:47
